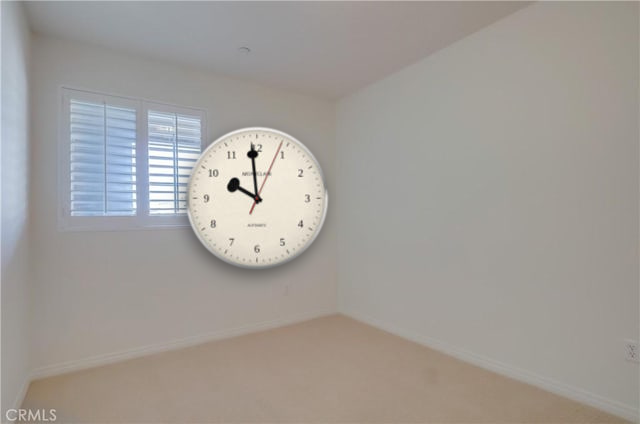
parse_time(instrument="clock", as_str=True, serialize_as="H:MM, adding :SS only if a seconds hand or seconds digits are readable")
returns 9:59:04
